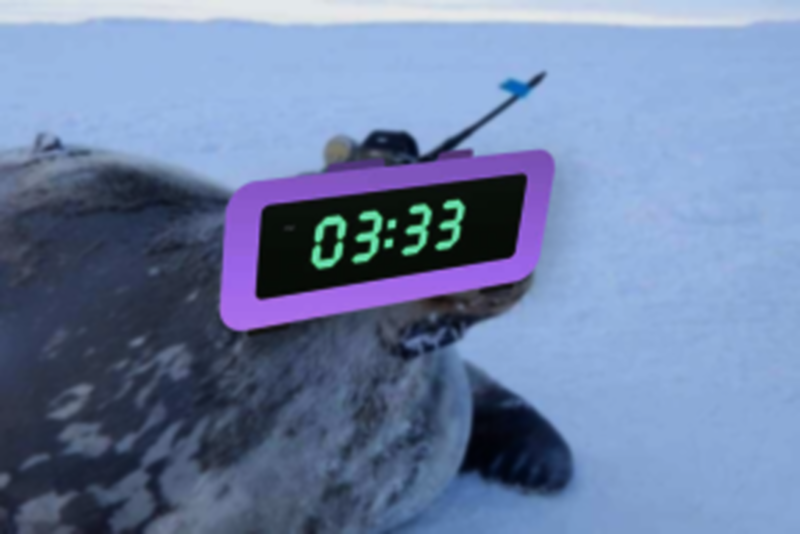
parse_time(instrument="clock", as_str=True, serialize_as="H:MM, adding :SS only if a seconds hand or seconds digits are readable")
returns 3:33
